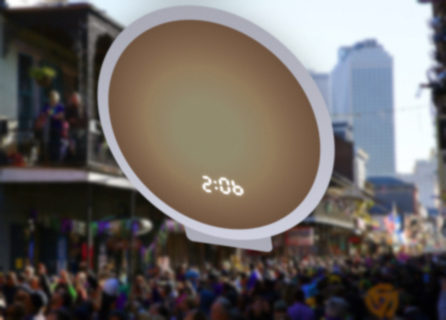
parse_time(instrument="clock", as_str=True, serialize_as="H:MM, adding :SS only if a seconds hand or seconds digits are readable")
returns 2:06
